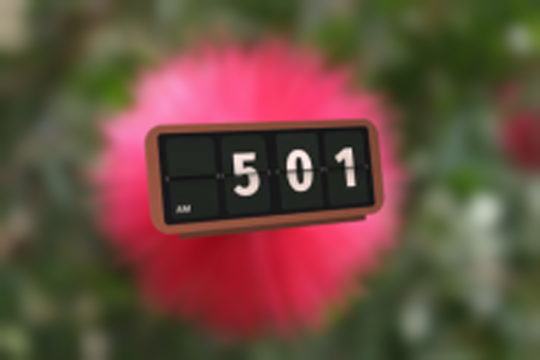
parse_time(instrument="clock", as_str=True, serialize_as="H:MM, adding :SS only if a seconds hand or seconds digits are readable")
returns 5:01
